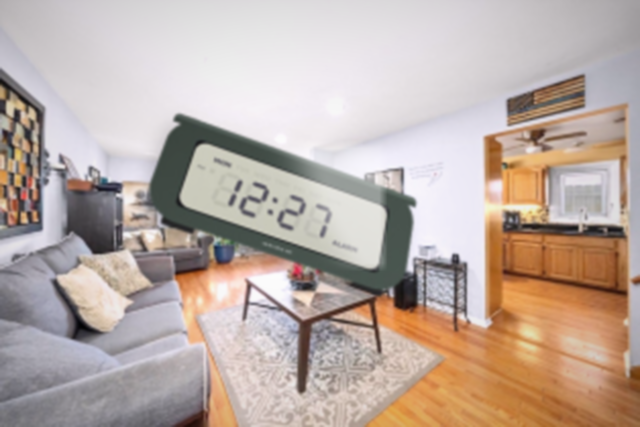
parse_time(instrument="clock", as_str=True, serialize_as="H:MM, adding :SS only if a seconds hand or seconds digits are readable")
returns 12:27
